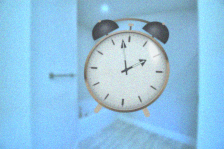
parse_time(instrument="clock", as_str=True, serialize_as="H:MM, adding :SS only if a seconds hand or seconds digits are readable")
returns 1:58
